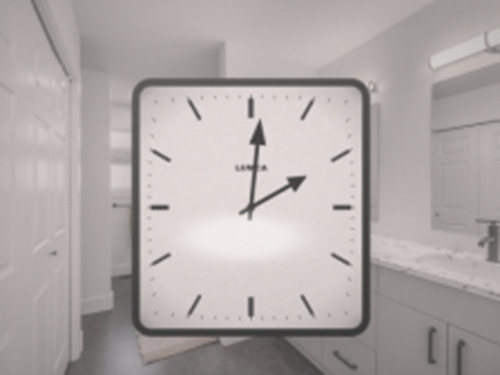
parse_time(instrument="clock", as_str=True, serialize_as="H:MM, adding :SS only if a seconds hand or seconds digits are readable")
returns 2:01
